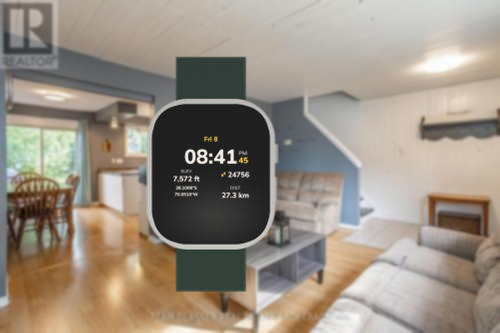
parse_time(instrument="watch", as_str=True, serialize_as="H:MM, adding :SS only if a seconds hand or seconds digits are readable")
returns 8:41:45
